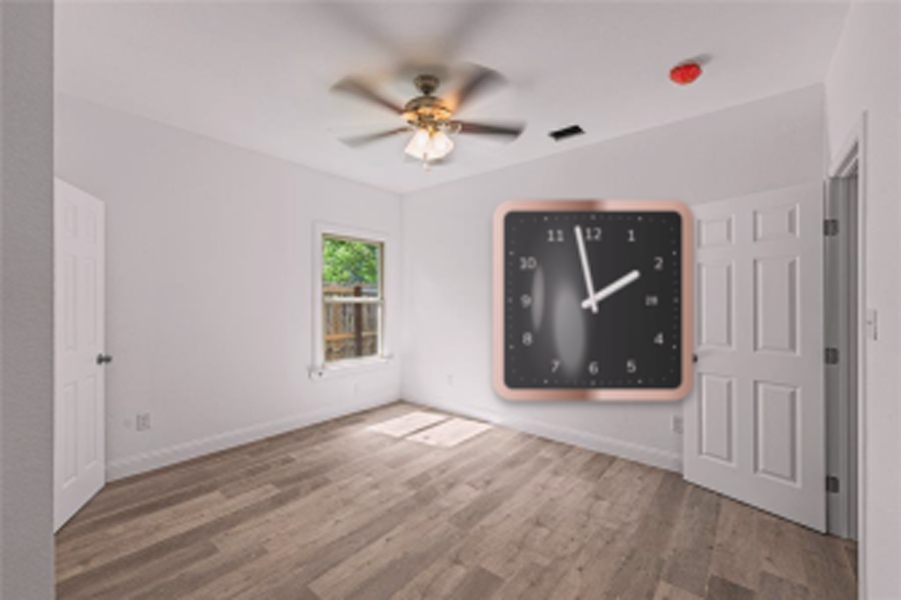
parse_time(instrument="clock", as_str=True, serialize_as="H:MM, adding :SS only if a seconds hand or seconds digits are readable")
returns 1:58
